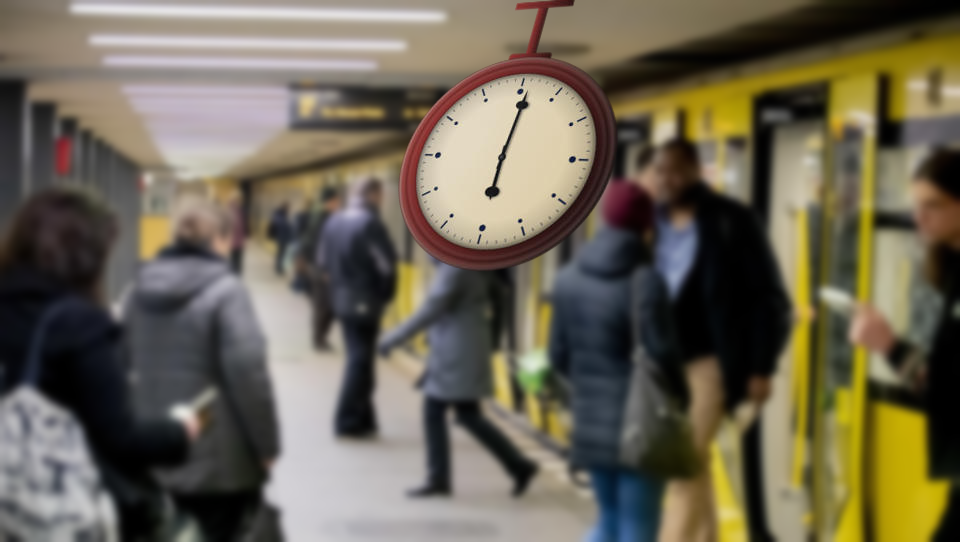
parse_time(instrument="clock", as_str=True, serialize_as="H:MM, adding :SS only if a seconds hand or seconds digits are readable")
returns 6:01
